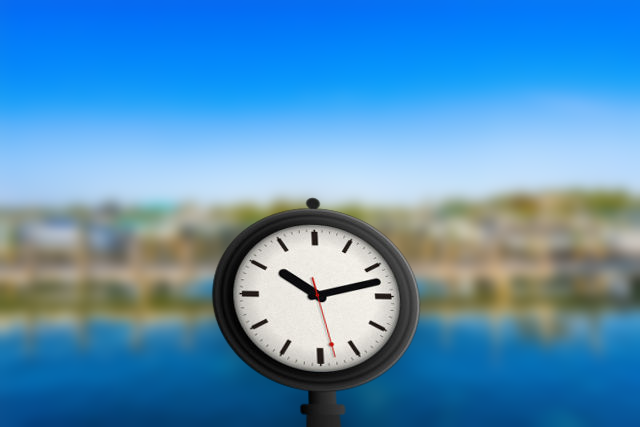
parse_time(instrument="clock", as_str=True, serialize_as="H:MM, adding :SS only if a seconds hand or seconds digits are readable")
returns 10:12:28
